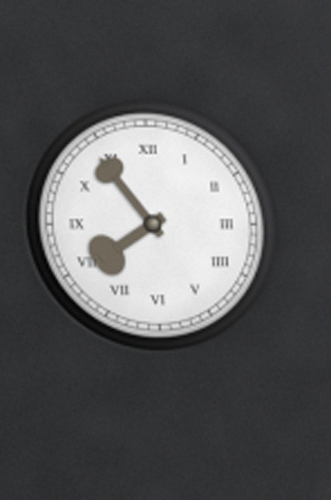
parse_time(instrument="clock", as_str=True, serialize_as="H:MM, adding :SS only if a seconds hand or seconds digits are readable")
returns 7:54
